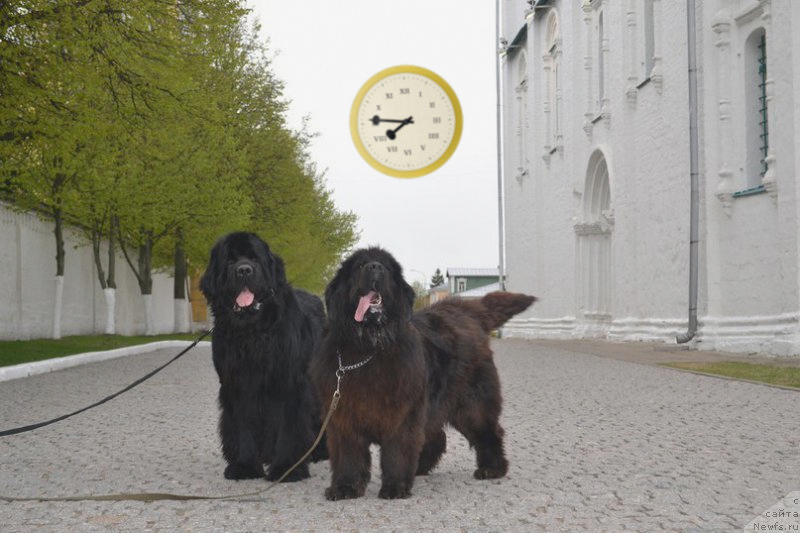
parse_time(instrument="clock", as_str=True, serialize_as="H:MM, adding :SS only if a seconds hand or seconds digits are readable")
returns 7:46
